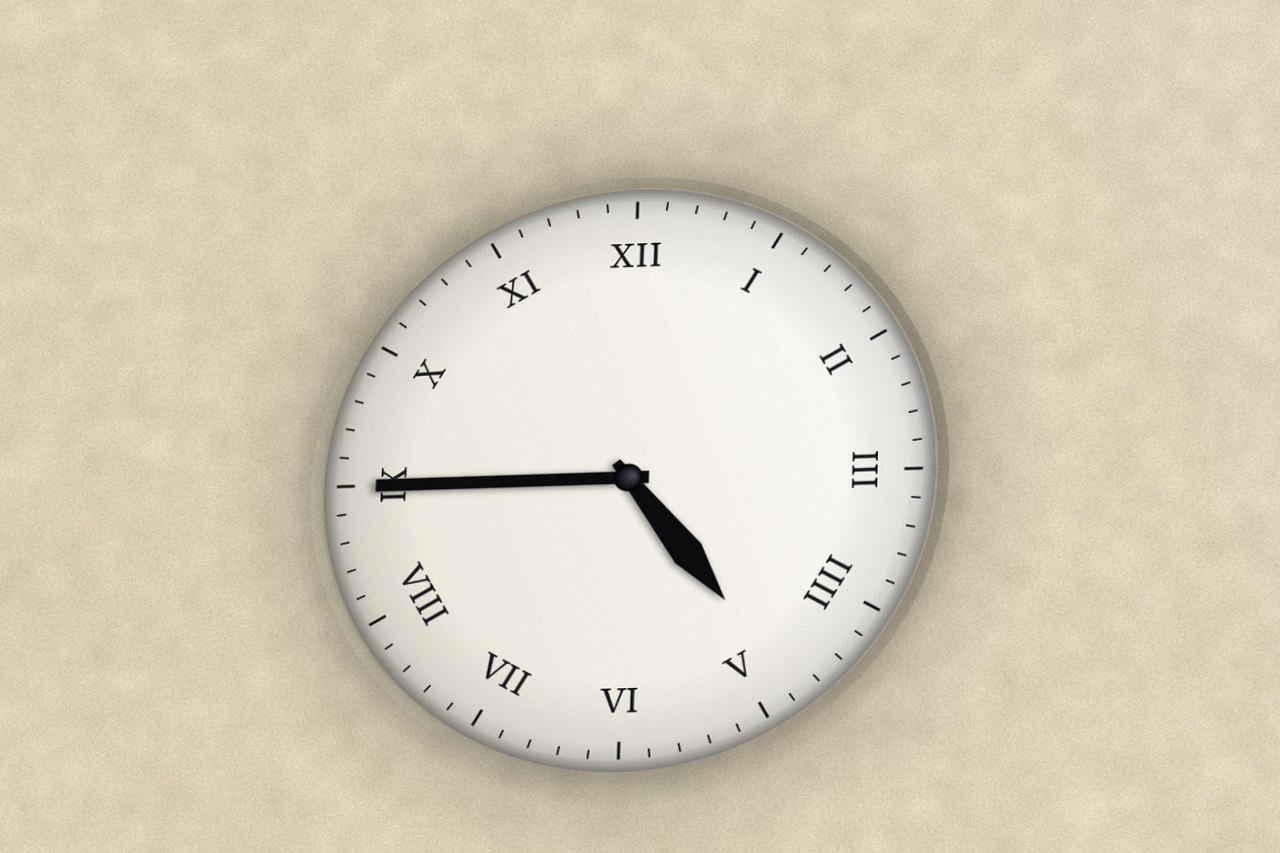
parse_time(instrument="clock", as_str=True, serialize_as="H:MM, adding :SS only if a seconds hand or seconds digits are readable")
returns 4:45
